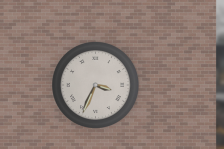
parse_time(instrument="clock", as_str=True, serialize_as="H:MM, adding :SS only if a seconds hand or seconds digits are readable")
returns 3:34
